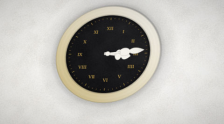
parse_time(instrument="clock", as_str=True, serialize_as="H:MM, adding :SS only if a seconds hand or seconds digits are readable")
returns 3:14
